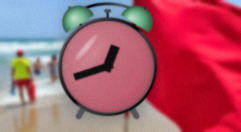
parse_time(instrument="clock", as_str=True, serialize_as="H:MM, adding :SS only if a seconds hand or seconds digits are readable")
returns 12:42
